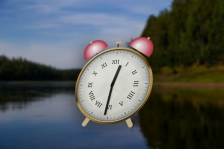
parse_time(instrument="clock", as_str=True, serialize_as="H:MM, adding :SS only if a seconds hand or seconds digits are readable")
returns 12:31
